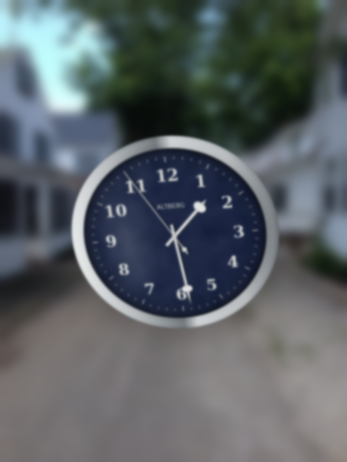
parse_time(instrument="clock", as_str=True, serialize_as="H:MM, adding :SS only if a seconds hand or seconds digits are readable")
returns 1:28:55
